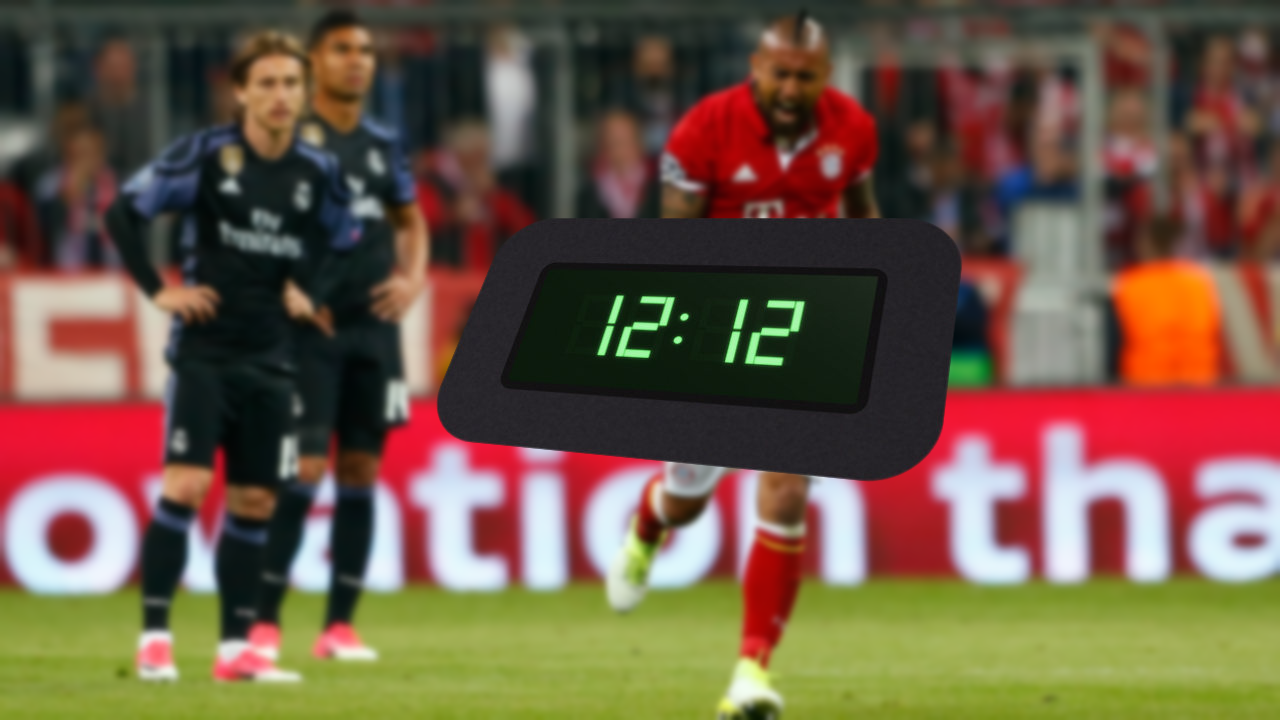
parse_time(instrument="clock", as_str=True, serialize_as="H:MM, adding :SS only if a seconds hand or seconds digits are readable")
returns 12:12
